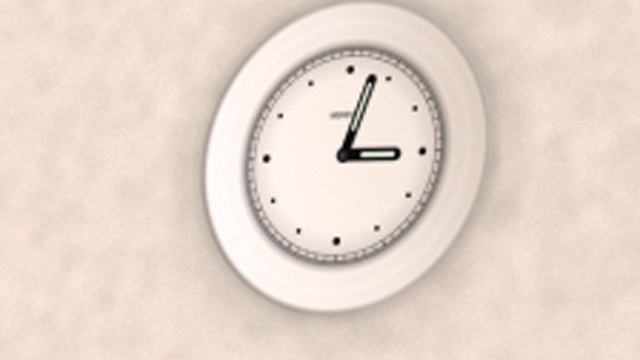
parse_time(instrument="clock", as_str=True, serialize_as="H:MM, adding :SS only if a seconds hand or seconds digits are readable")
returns 3:03
